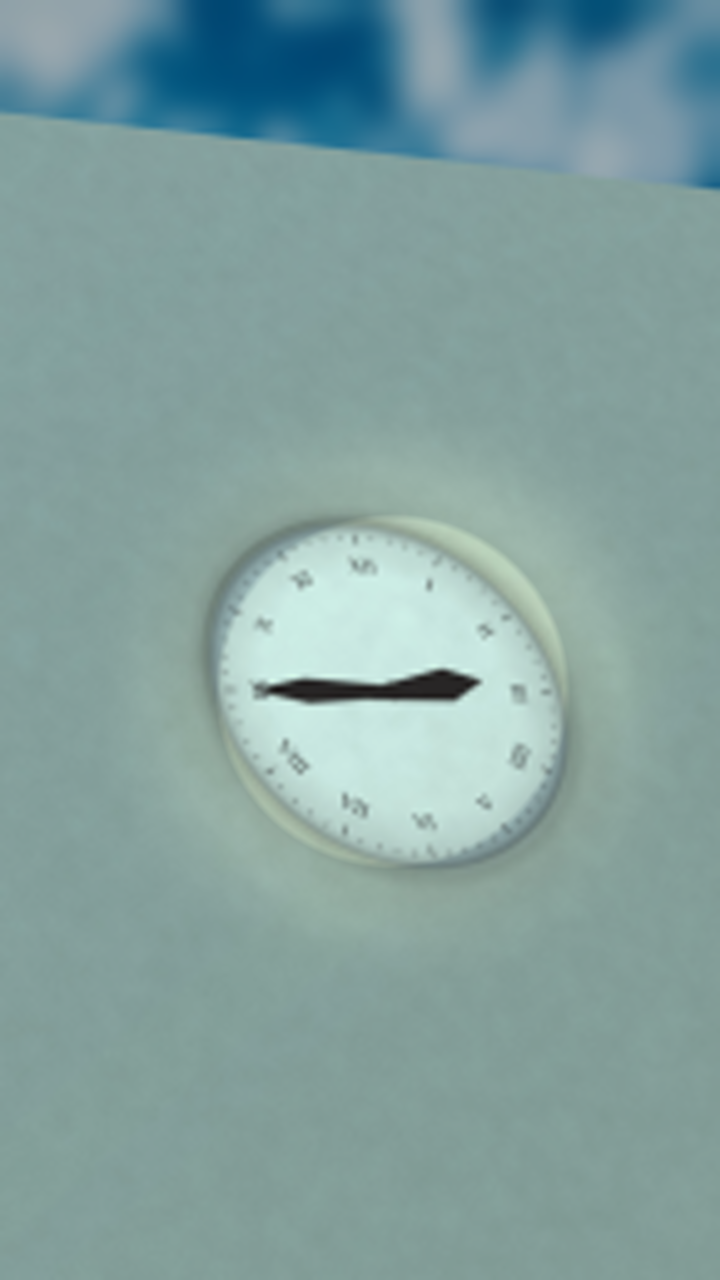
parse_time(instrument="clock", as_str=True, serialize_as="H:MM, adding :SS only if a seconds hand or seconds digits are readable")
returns 2:45
